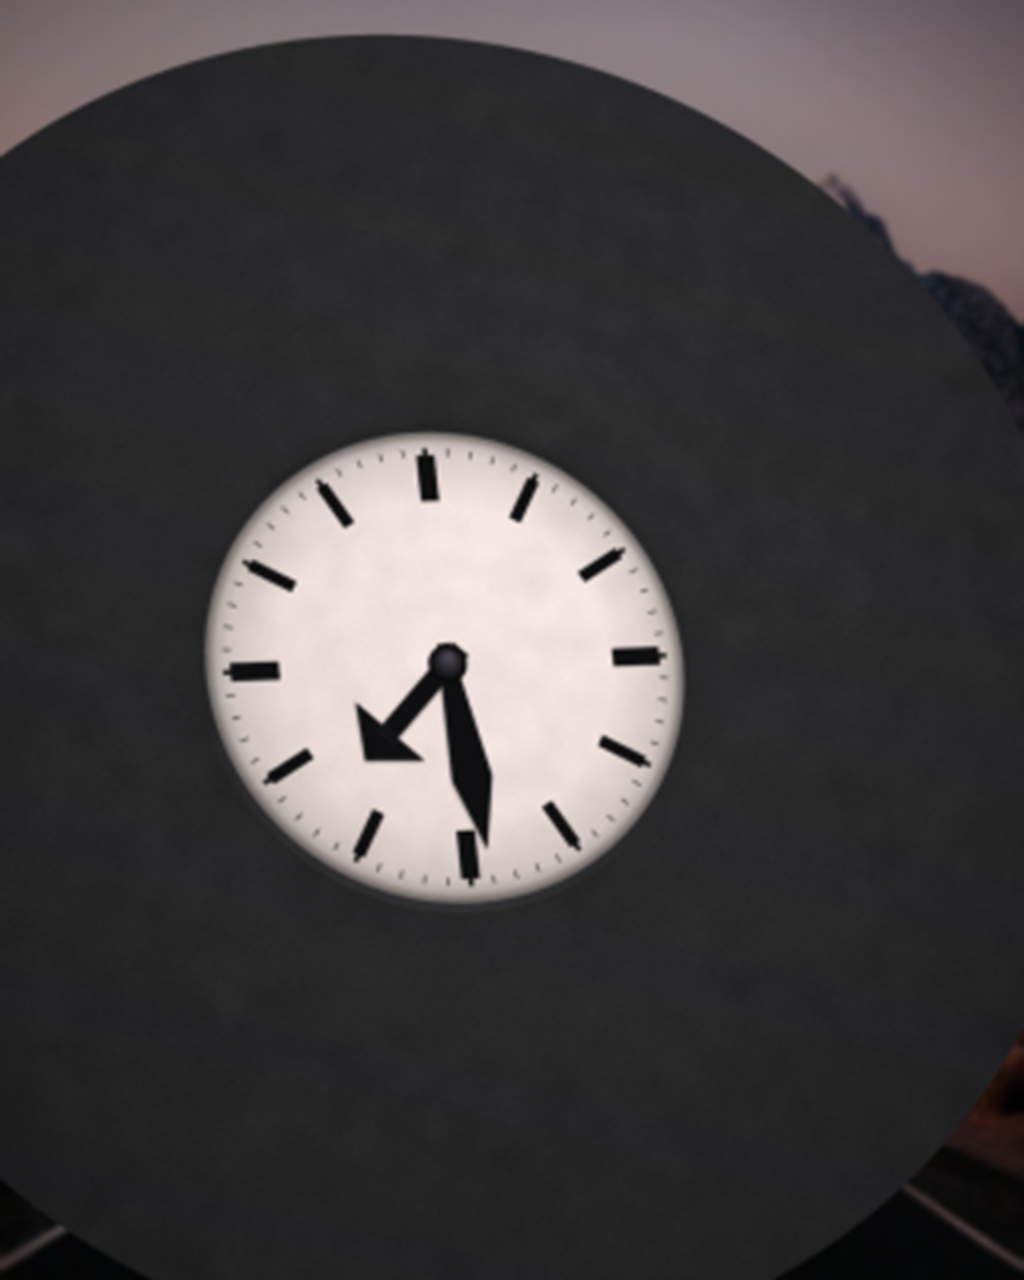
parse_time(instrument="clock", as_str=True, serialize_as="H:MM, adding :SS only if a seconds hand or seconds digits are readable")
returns 7:29
